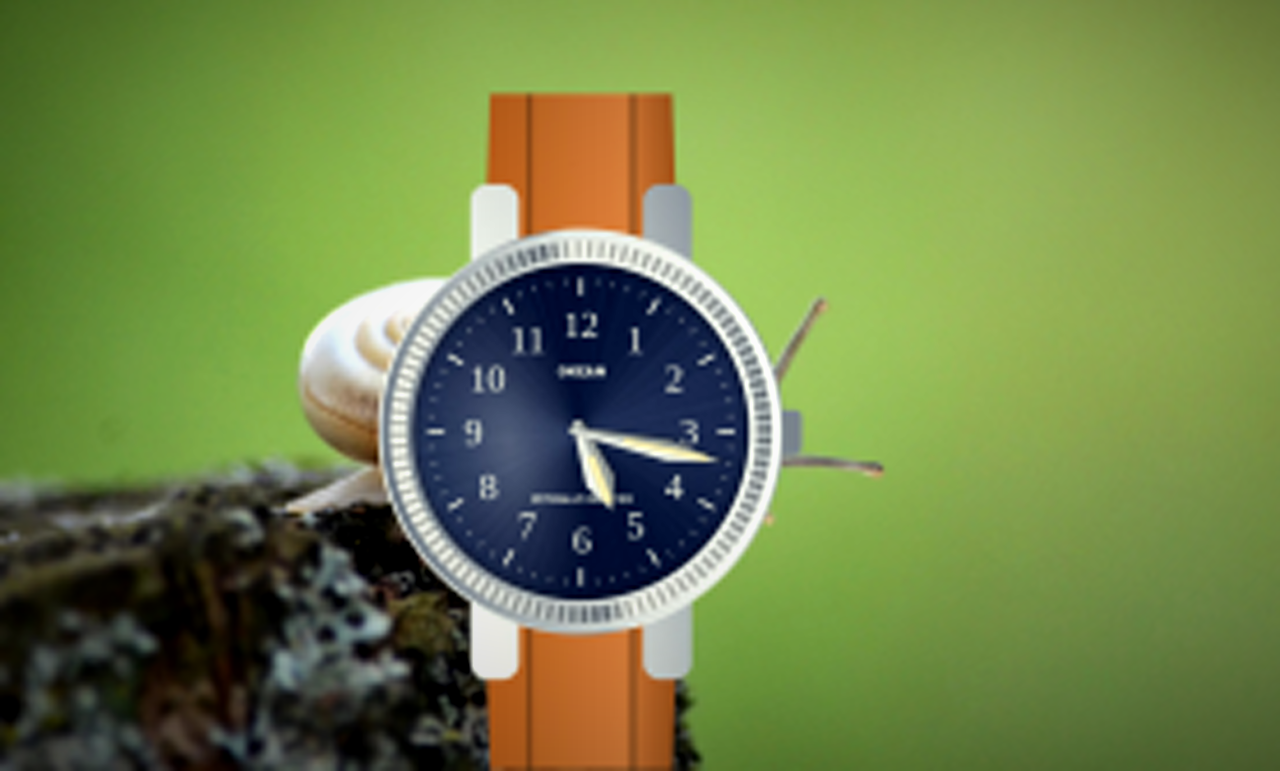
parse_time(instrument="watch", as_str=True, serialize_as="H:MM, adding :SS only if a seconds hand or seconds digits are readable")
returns 5:17
